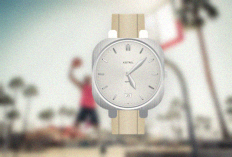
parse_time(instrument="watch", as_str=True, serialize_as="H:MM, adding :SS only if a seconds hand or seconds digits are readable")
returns 5:08
